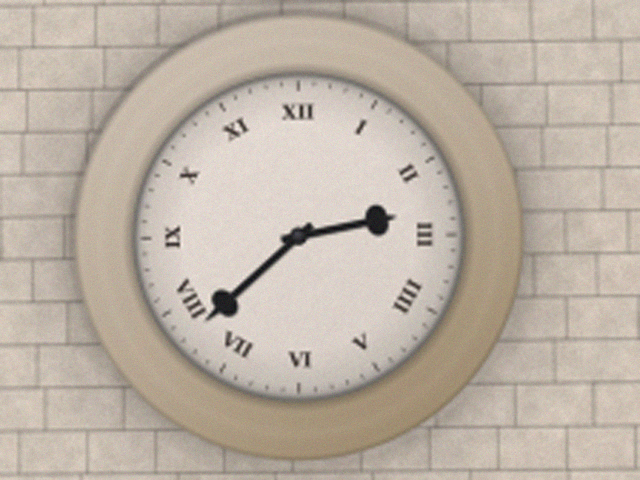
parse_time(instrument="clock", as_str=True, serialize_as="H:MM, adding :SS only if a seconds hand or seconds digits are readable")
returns 2:38
